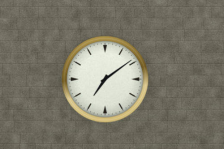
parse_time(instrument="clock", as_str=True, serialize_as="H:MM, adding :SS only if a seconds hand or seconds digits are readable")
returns 7:09
